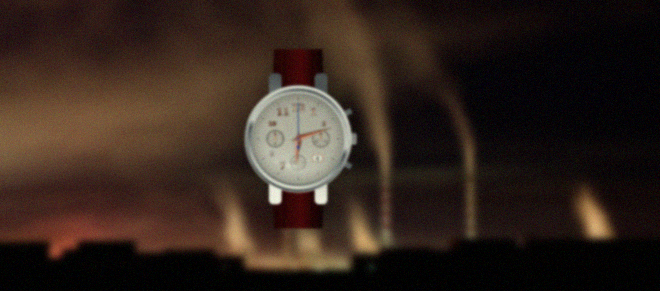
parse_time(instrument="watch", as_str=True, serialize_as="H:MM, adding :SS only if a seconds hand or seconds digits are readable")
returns 6:12
